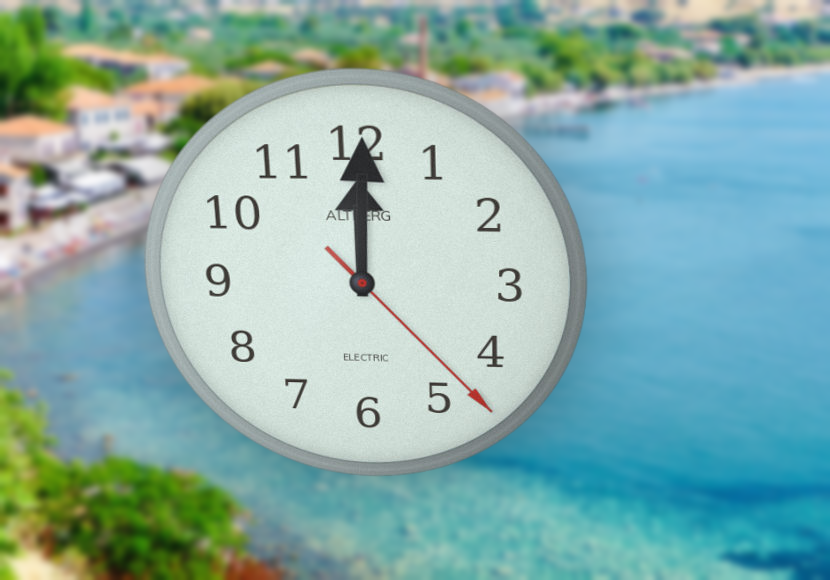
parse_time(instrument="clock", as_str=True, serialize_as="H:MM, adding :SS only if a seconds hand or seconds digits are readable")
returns 12:00:23
